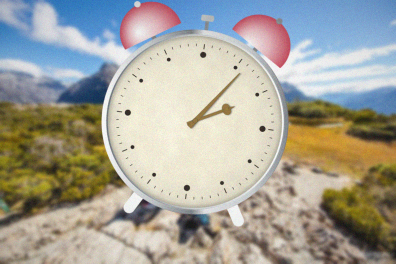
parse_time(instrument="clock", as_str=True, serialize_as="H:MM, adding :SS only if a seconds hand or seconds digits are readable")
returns 2:06
